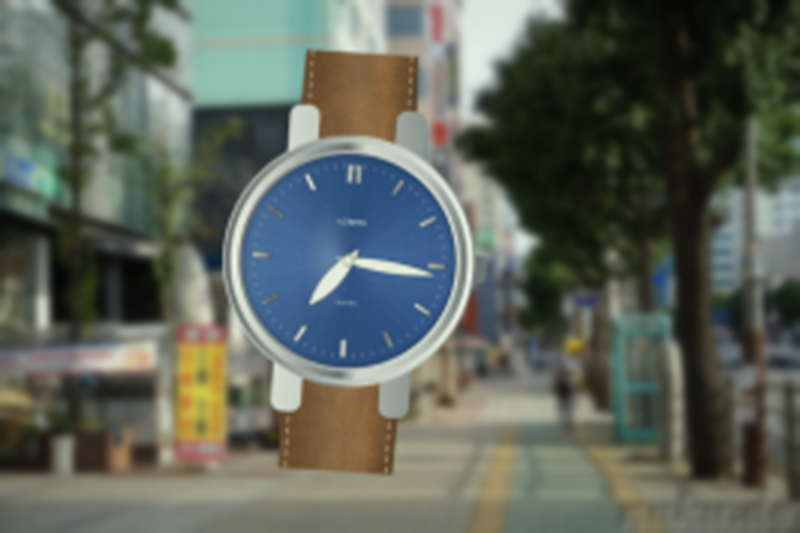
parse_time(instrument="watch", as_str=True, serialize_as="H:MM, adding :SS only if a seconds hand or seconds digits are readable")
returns 7:16
